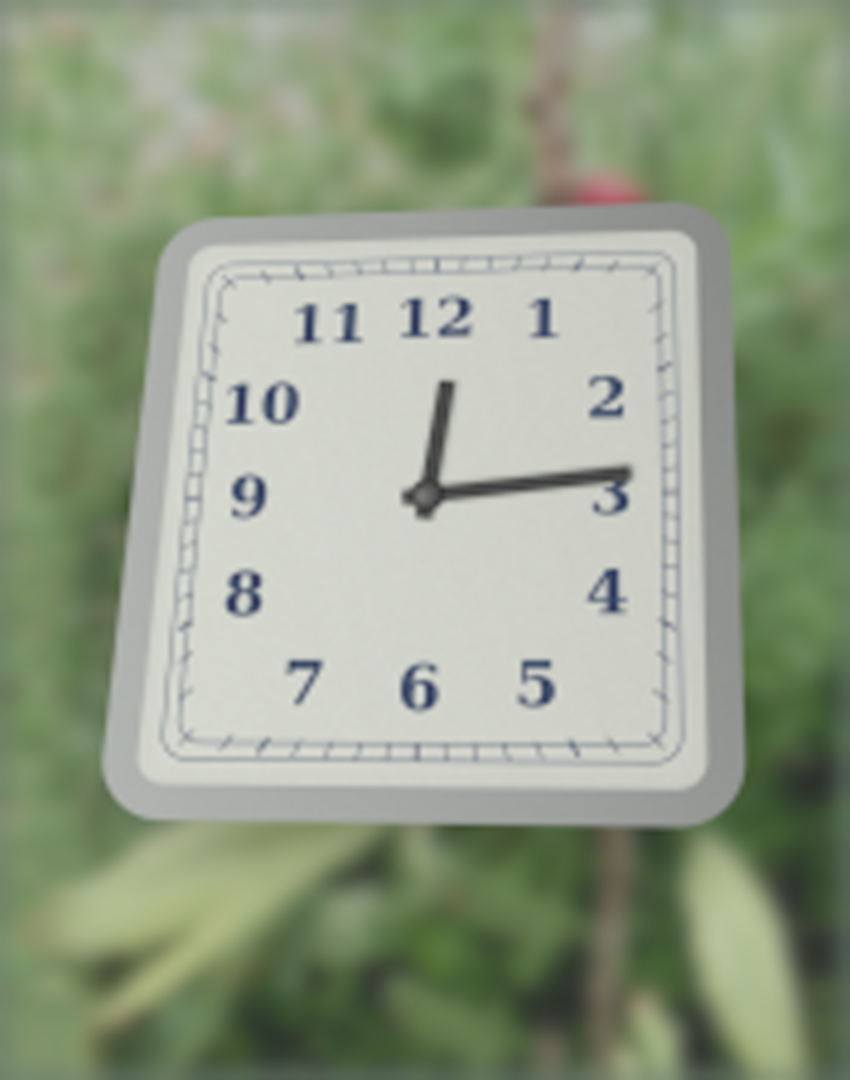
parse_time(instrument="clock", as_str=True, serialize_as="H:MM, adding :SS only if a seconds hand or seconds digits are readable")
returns 12:14
